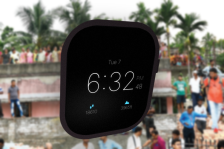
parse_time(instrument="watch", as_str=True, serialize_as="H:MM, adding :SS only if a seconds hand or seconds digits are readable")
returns 6:32
